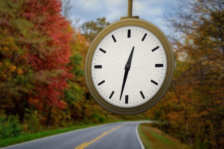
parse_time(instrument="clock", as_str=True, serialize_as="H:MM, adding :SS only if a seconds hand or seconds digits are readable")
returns 12:32
